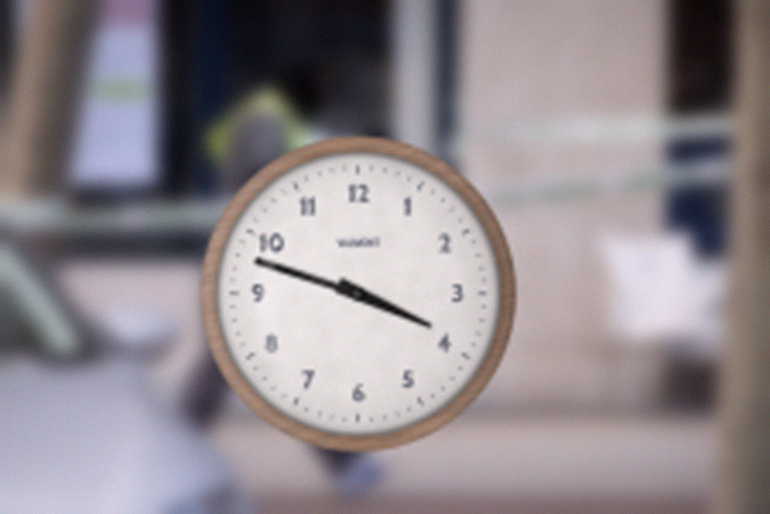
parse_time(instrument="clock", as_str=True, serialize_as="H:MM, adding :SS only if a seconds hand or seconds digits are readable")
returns 3:48
